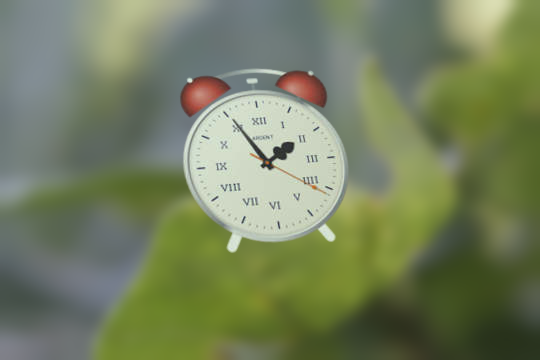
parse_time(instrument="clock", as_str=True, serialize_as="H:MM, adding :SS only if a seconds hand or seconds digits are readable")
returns 1:55:21
